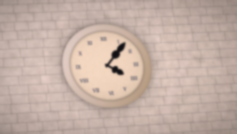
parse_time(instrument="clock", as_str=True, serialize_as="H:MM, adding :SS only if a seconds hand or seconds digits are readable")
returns 4:07
